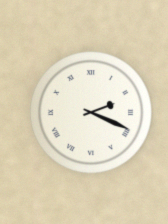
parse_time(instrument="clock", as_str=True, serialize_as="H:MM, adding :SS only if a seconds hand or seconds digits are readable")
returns 2:19
